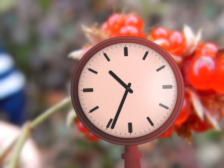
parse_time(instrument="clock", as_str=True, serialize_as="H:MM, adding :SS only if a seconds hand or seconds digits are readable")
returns 10:34
